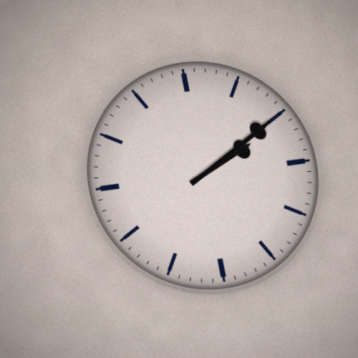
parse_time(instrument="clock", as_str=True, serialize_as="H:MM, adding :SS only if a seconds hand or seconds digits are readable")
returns 2:10
